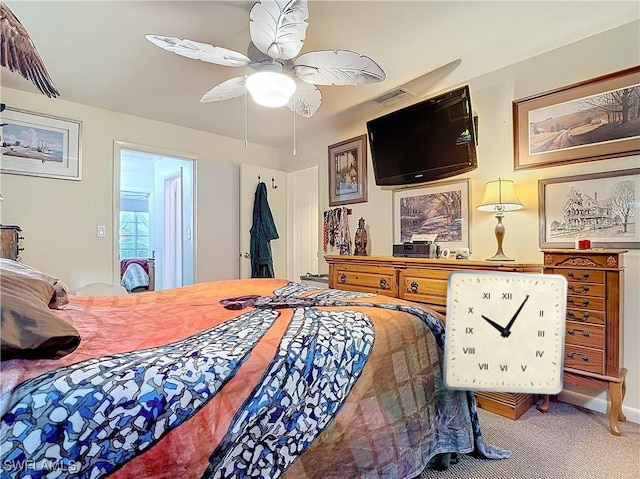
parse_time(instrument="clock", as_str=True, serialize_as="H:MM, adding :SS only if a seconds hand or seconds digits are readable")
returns 10:05
